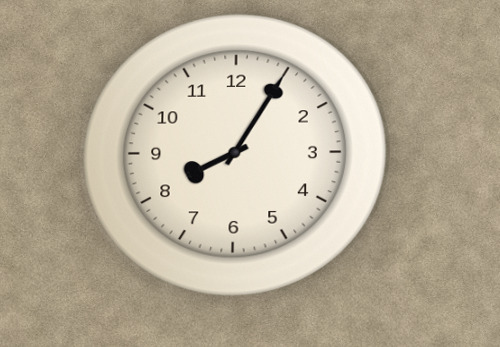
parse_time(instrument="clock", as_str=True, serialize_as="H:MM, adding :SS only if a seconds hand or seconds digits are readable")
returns 8:05
